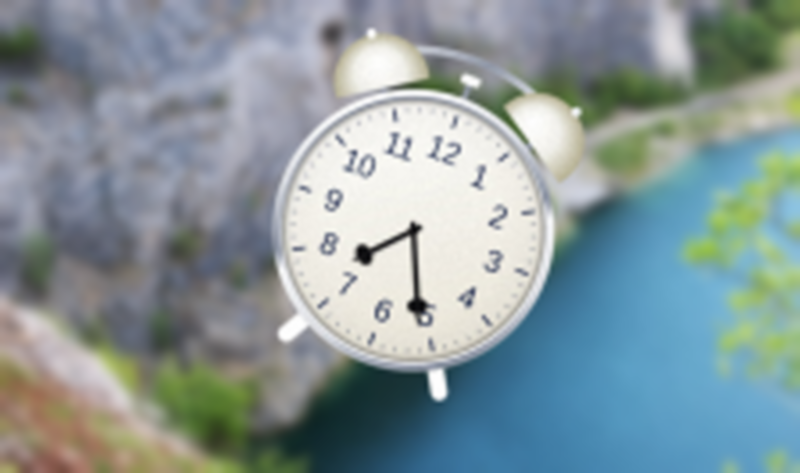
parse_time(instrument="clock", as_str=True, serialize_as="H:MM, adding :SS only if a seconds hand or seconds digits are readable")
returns 7:26
